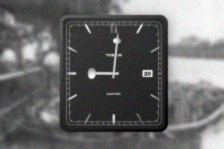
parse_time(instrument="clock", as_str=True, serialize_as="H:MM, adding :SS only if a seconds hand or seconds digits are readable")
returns 9:01
